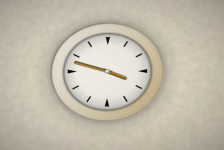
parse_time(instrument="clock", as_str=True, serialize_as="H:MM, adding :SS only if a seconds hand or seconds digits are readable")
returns 3:48
